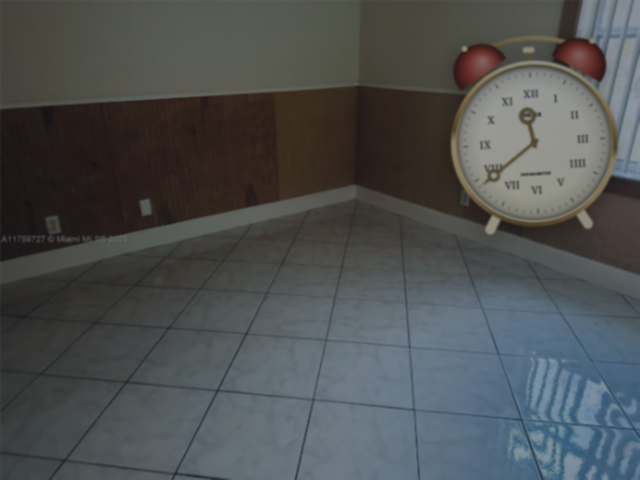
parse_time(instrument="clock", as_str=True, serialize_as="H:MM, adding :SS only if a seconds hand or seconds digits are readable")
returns 11:39
